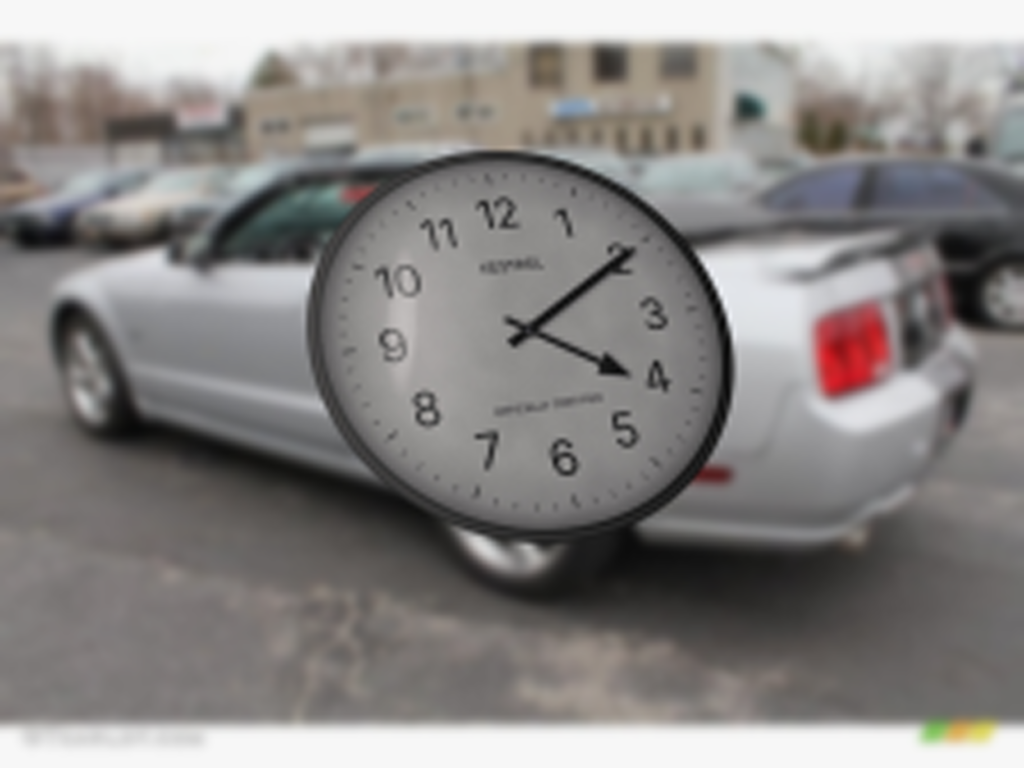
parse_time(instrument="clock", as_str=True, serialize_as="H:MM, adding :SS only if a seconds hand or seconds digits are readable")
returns 4:10
